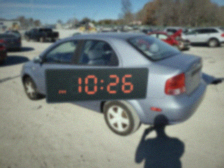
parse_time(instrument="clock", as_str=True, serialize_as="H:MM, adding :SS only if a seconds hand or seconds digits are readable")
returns 10:26
